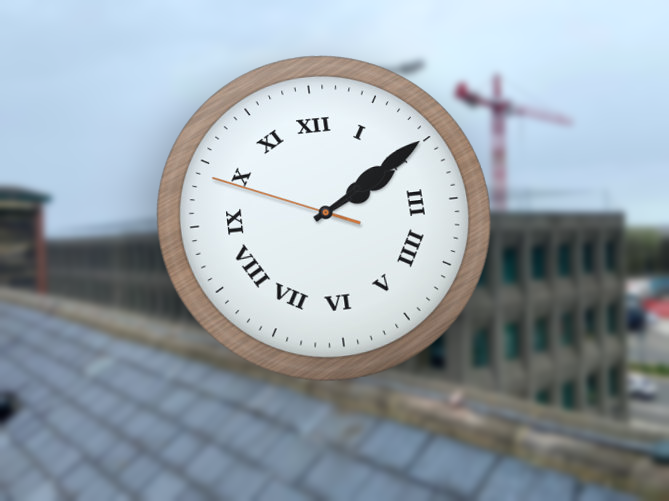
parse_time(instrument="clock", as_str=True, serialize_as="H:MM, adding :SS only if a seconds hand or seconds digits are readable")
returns 2:09:49
